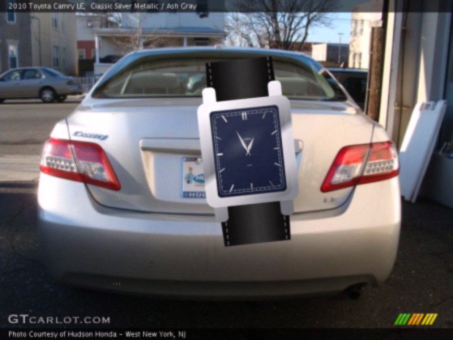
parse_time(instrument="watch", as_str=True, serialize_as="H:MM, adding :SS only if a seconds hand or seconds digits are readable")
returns 12:56
